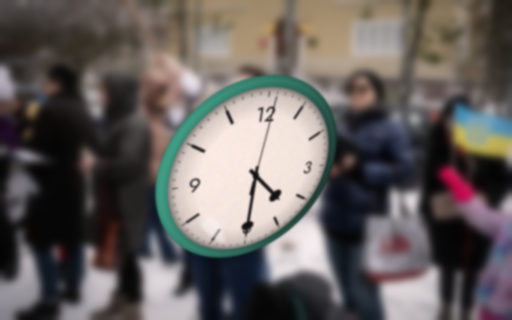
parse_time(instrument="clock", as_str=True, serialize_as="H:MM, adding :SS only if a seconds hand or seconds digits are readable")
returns 4:30:01
